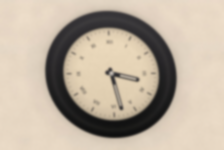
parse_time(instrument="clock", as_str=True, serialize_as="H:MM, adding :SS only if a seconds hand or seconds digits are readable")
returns 3:28
